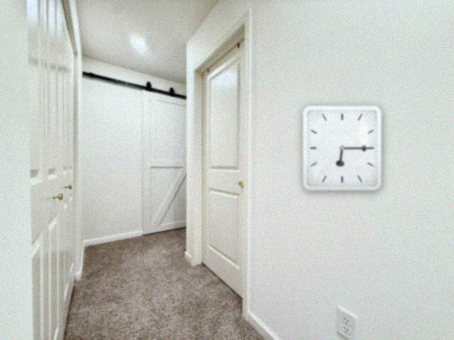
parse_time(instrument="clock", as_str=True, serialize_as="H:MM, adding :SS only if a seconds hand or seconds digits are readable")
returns 6:15
